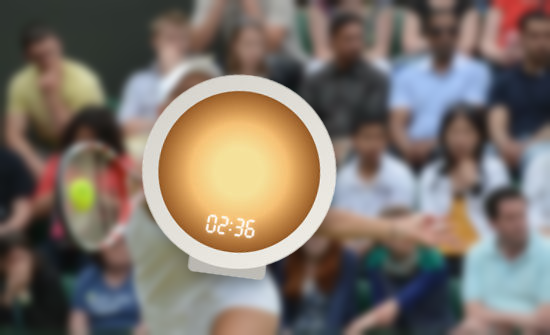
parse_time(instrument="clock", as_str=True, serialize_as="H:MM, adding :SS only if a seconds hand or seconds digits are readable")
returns 2:36
